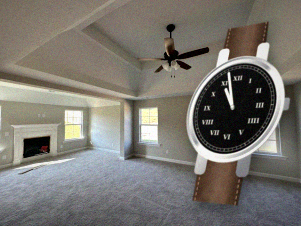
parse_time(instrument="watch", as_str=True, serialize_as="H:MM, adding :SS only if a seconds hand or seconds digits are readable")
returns 10:57
